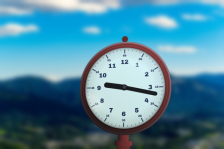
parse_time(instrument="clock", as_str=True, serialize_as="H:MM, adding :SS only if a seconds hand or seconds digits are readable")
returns 9:17
